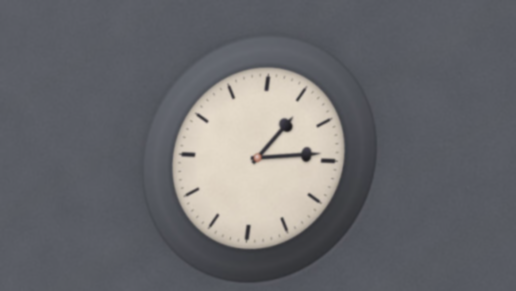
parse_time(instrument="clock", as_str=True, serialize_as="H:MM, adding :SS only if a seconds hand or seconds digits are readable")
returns 1:14
